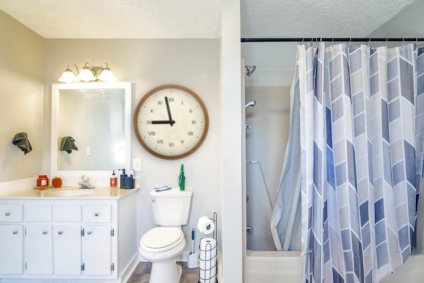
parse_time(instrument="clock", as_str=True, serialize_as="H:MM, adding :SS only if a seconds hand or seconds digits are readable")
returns 8:58
